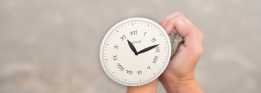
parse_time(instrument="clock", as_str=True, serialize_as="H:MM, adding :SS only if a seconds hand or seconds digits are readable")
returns 11:13
